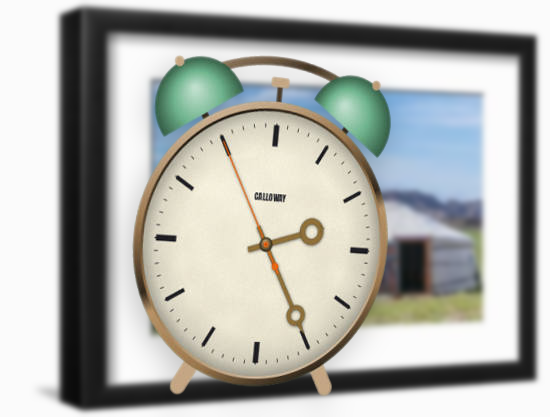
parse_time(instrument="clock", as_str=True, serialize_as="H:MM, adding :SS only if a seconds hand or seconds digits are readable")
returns 2:24:55
